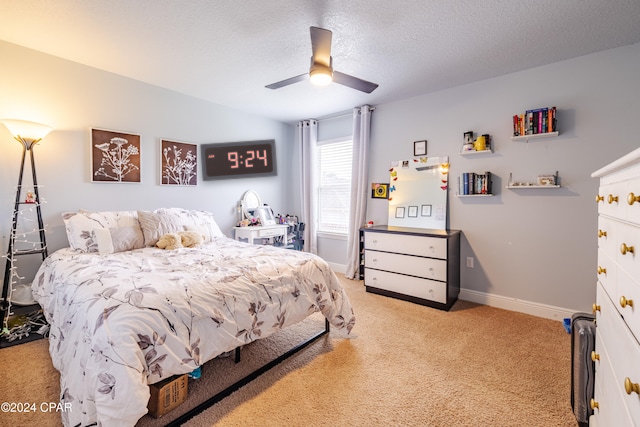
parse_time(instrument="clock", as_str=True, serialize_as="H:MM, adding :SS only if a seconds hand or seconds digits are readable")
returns 9:24
